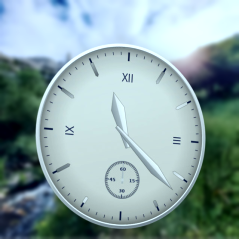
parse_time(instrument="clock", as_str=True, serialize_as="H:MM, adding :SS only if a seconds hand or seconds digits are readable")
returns 11:22
